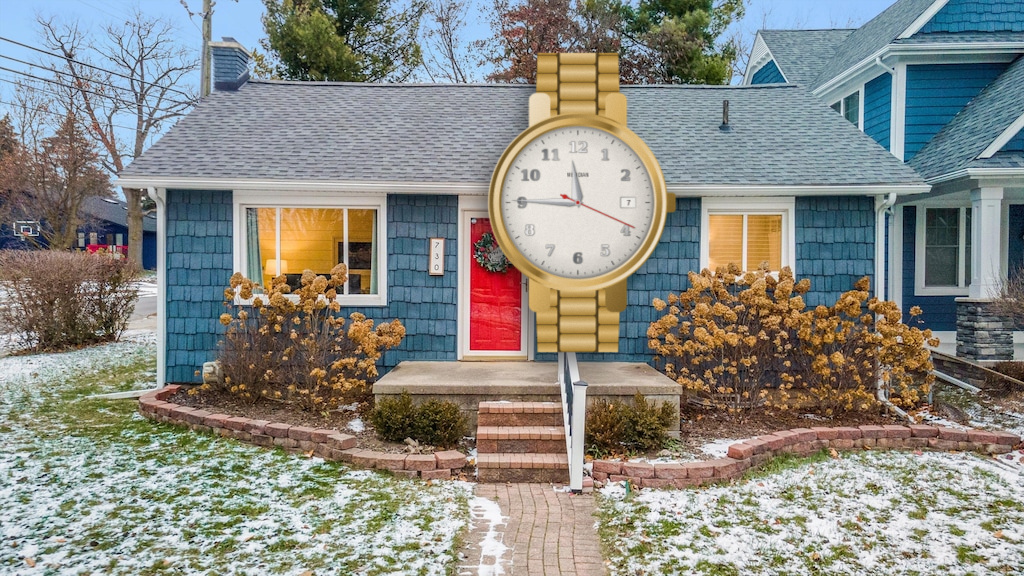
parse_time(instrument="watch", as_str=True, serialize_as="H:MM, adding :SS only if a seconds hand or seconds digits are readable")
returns 11:45:19
